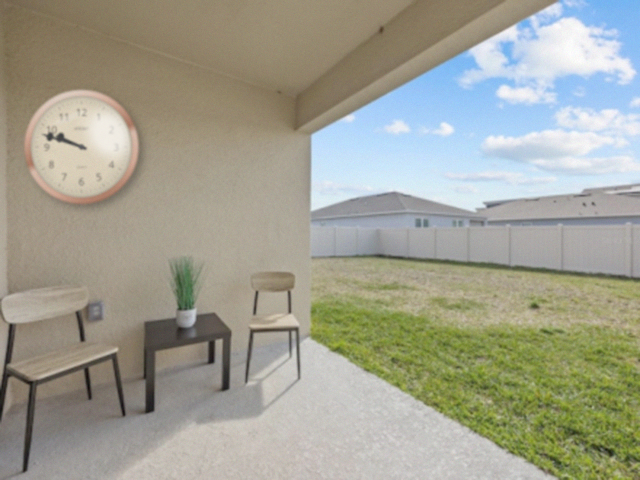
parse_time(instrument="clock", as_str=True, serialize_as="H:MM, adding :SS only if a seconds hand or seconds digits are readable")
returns 9:48
